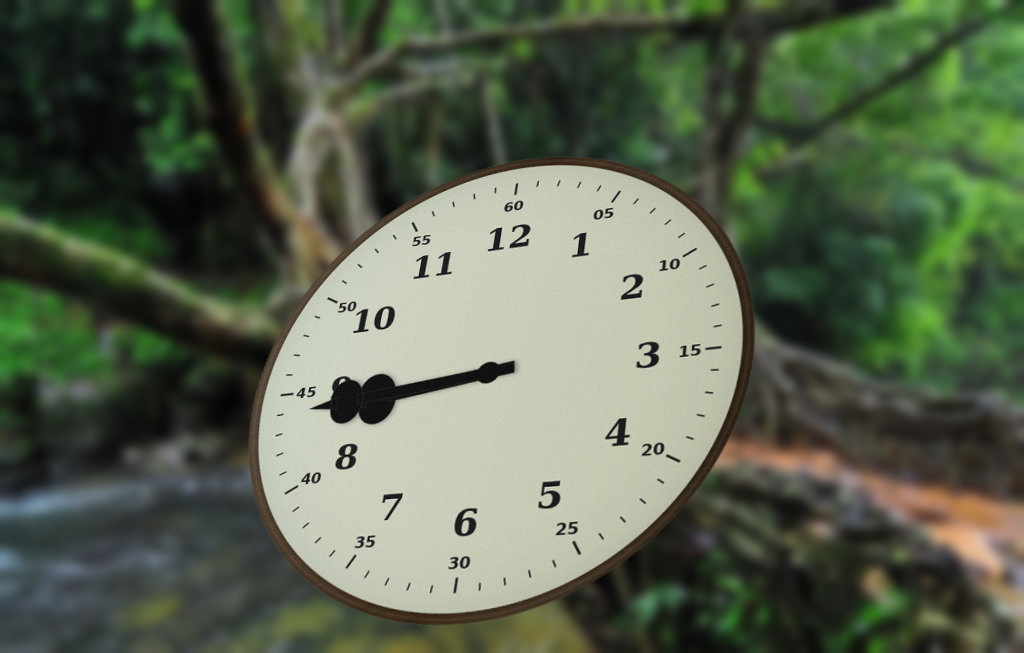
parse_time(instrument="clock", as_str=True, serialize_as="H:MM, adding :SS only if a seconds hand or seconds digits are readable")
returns 8:44
